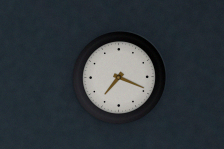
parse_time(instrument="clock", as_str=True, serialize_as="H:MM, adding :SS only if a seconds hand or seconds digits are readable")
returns 7:19
